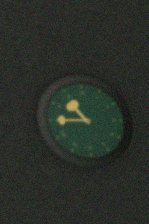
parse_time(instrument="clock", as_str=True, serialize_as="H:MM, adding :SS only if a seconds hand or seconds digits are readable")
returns 10:45
